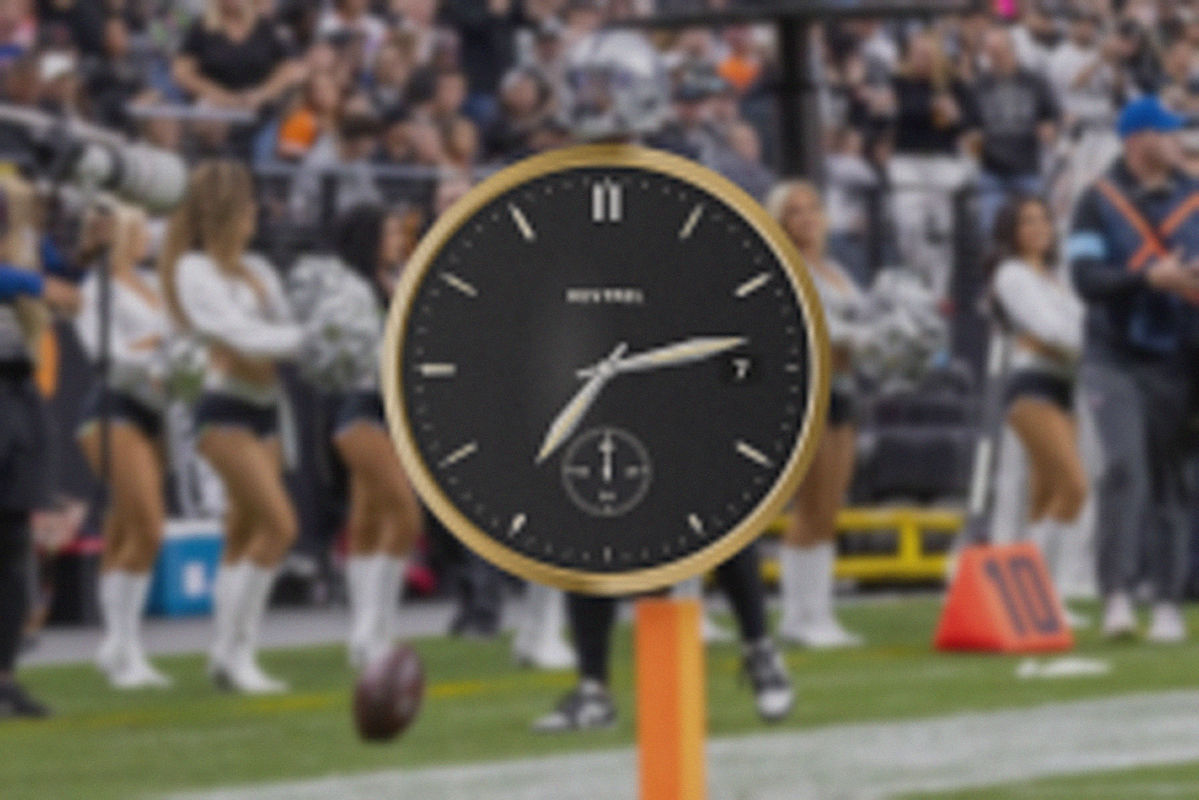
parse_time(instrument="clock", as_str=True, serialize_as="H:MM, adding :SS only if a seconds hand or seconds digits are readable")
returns 7:13
